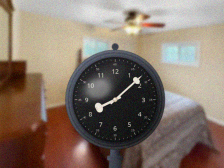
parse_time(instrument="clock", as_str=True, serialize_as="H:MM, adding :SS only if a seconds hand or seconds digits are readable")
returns 8:08
